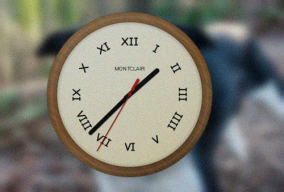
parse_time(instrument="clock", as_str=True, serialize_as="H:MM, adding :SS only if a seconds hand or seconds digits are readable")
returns 1:37:35
